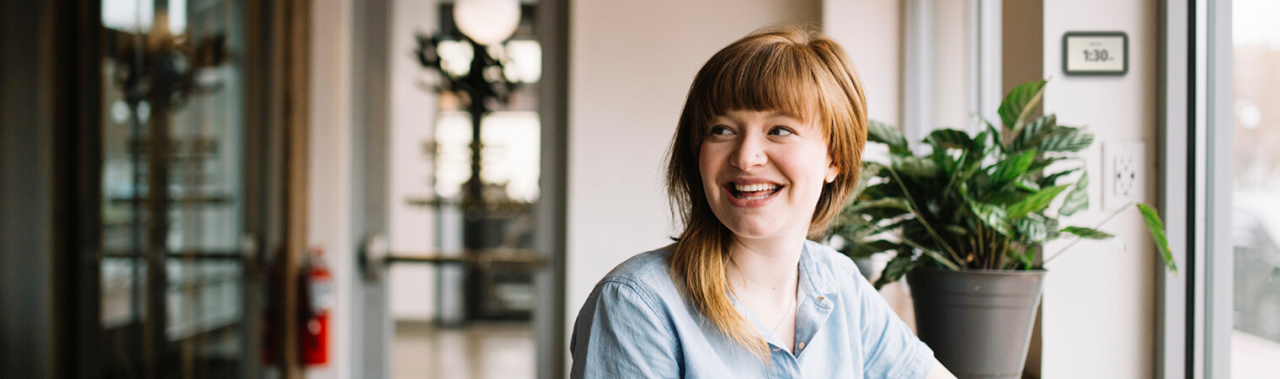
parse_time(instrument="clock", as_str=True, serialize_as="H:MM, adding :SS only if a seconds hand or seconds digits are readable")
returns 1:30
